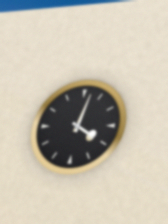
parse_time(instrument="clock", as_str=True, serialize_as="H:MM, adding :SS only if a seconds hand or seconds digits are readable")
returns 4:02
